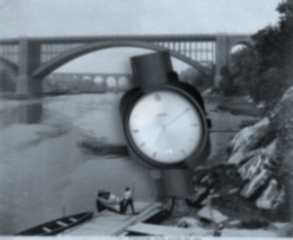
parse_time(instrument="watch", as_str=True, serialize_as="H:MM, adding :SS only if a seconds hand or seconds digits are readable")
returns 7:10
